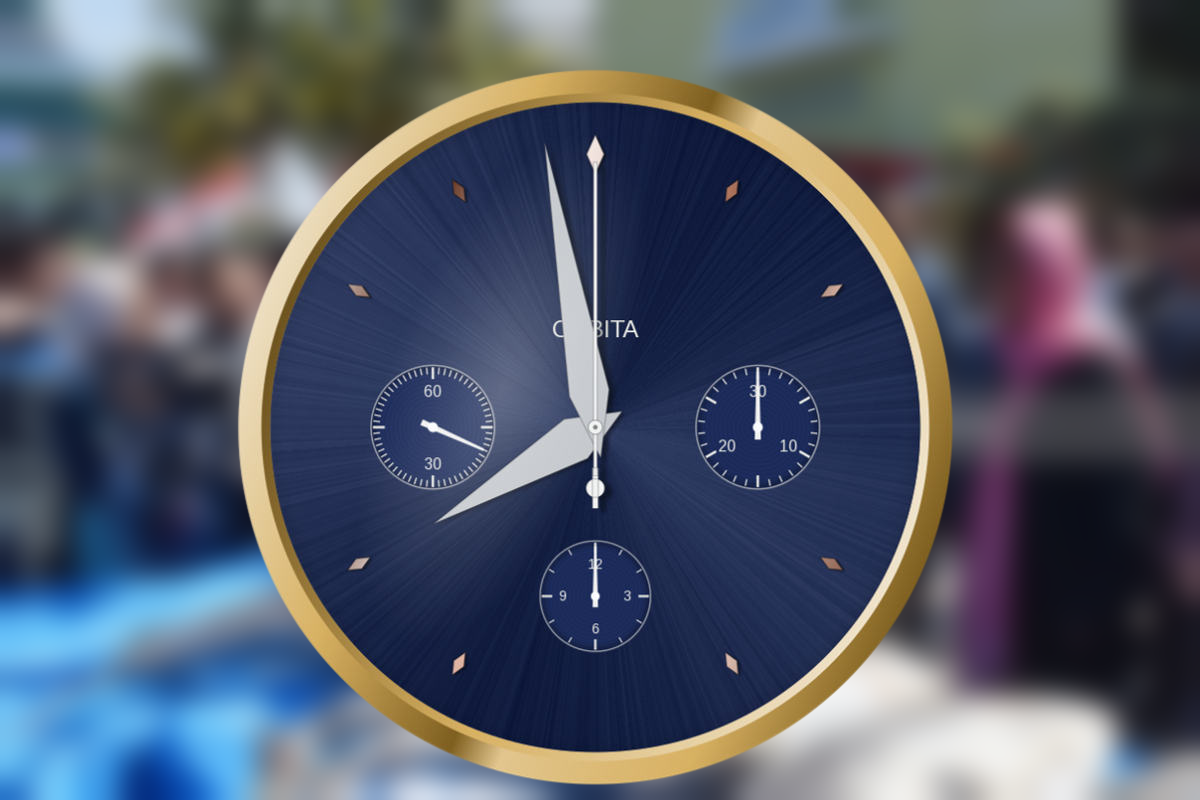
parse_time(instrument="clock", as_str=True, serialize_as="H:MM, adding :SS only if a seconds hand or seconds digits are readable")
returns 7:58:19
